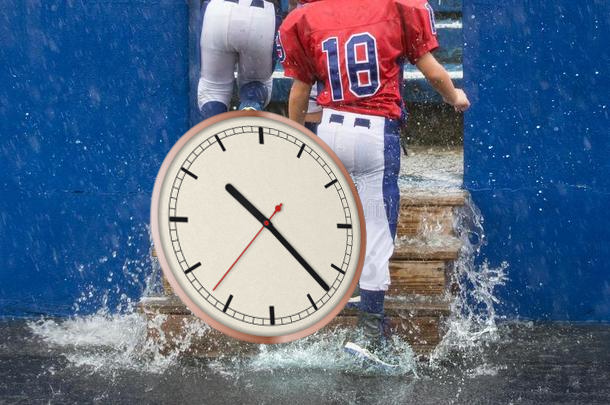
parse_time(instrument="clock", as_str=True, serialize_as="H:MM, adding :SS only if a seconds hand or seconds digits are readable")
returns 10:22:37
